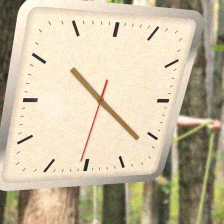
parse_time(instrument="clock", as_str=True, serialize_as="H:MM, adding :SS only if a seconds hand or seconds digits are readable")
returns 10:21:31
